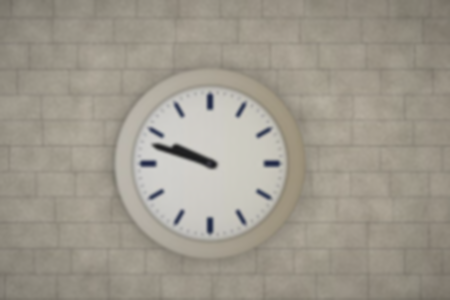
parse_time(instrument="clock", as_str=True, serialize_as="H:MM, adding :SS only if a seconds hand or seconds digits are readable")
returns 9:48
